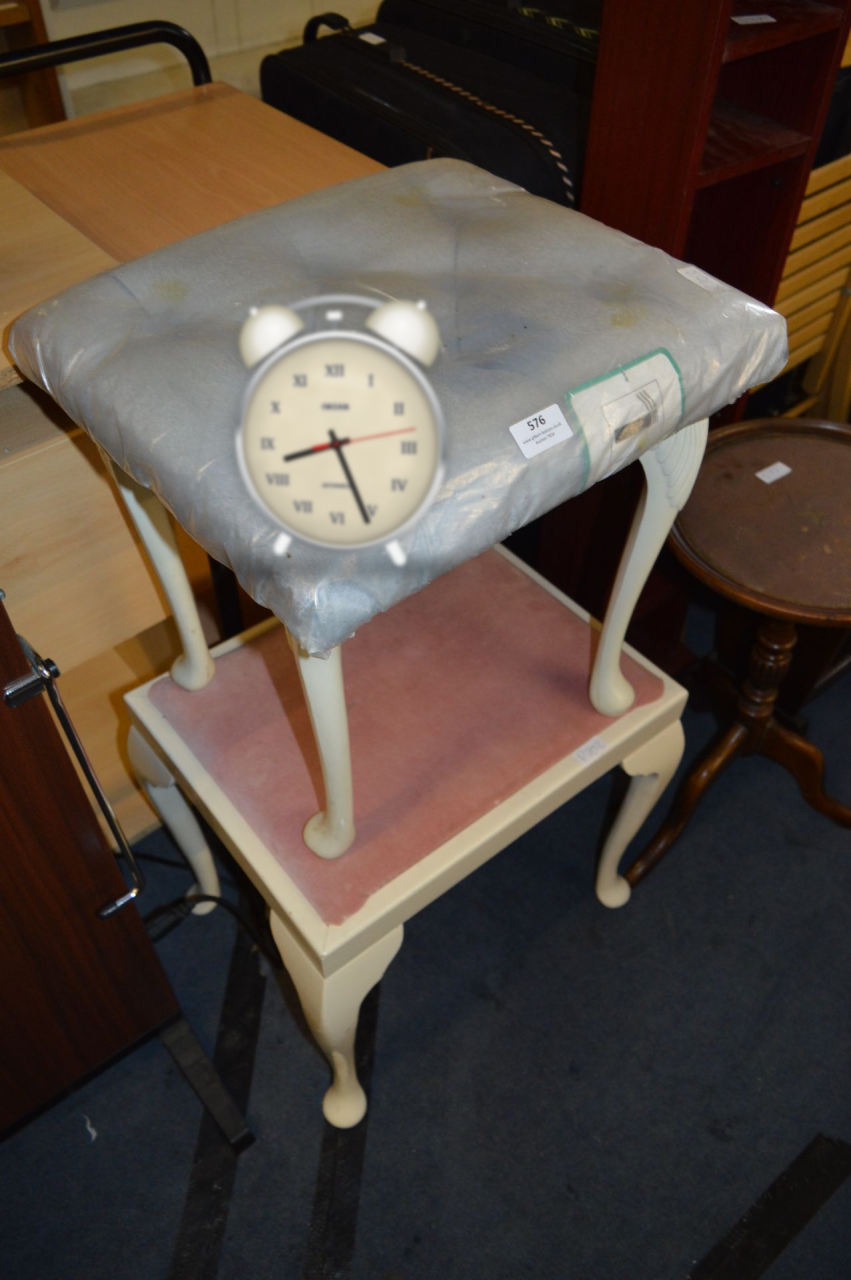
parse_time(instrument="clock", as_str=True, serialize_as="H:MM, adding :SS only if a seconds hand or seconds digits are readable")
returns 8:26:13
